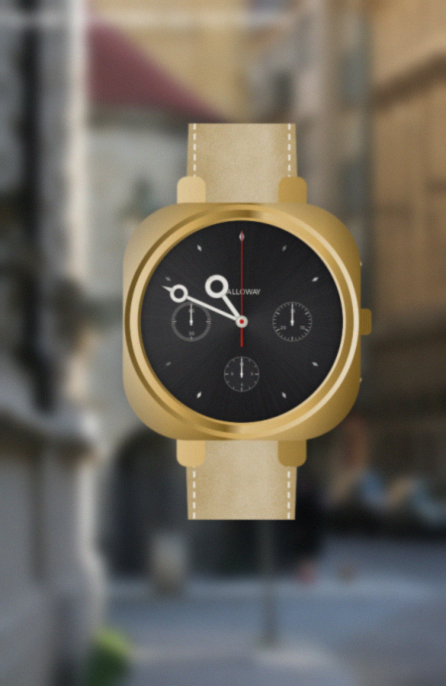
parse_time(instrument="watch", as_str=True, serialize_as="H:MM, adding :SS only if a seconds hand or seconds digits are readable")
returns 10:49
